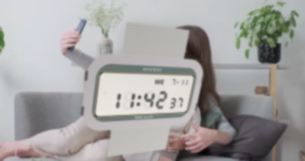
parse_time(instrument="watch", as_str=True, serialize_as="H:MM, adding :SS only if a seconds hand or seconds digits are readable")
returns 11:42:37
